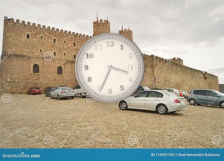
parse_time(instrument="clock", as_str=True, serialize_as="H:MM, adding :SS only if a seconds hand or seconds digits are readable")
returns 3:34
